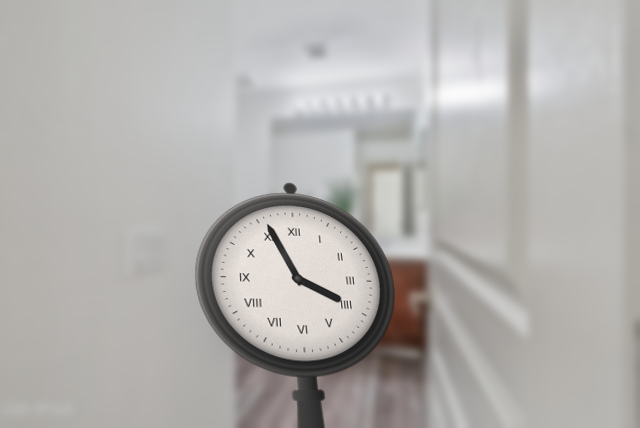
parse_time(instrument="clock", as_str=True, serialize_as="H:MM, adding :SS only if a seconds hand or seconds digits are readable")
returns 3:56
